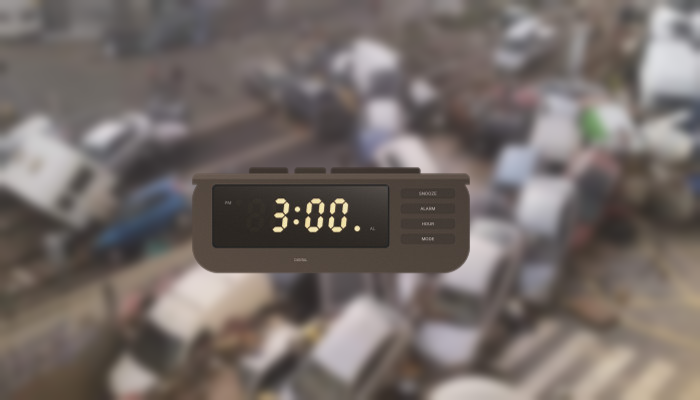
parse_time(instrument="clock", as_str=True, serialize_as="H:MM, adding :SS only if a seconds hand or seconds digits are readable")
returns 3:00
